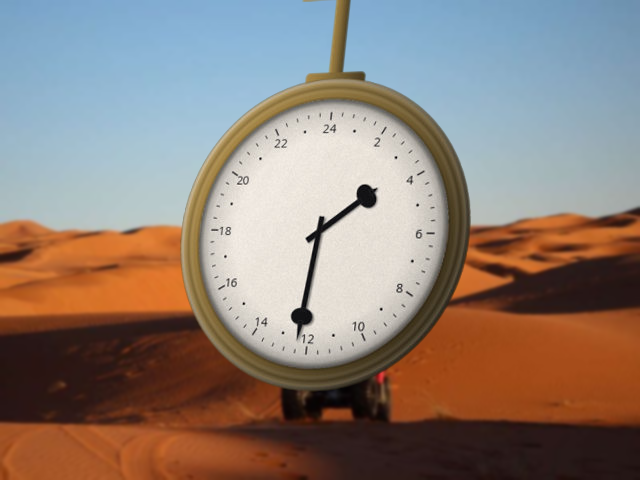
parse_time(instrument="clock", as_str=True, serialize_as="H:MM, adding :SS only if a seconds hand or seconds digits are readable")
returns 3:31
